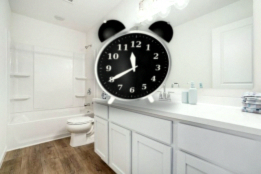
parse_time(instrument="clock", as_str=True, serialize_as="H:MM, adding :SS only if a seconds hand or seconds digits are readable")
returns 11:40
